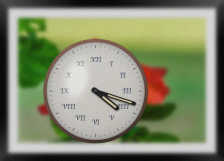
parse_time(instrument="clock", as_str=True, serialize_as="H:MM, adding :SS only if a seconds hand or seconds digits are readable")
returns 4:18
